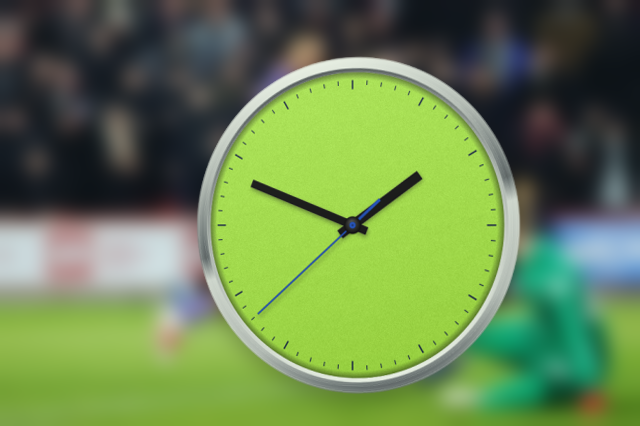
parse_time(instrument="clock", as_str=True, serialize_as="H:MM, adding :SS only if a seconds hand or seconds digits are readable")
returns 1:48:38
